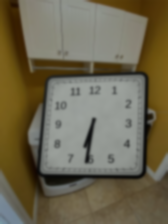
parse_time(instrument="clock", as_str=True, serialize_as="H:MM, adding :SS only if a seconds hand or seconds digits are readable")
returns 6:31
